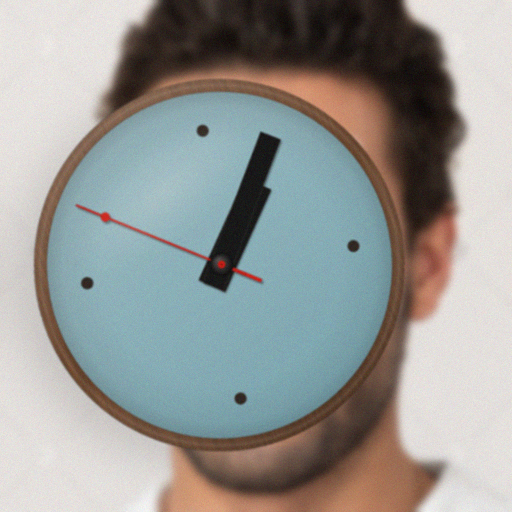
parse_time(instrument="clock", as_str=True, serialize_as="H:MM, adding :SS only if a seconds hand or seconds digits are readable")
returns 1:04:50
